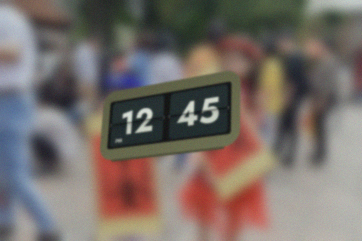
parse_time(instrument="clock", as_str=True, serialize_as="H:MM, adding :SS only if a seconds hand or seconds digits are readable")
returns 12:45
